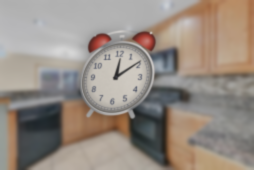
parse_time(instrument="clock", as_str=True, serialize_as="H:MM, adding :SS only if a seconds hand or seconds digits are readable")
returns 12:09
